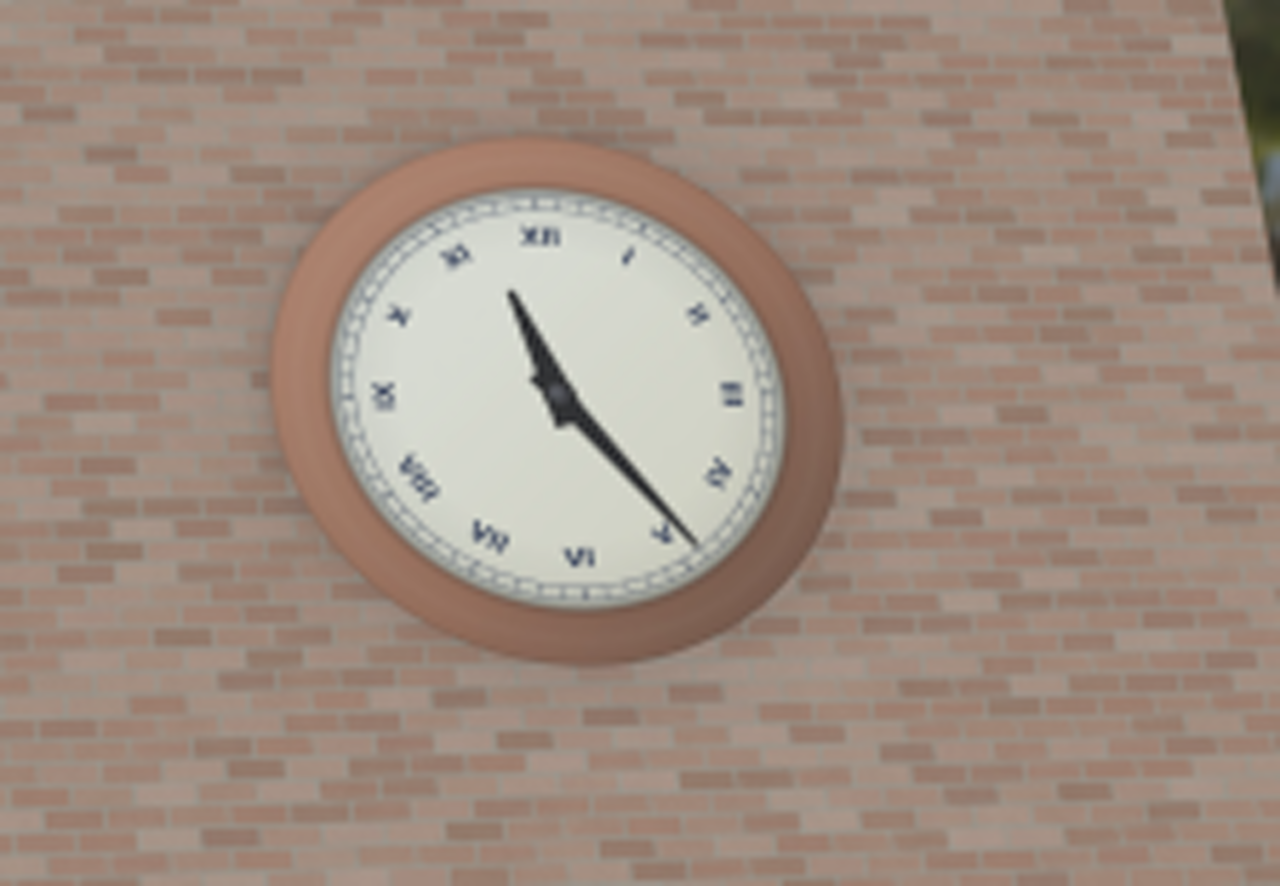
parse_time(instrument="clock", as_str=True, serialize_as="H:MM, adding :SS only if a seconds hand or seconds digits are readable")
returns 11:24
